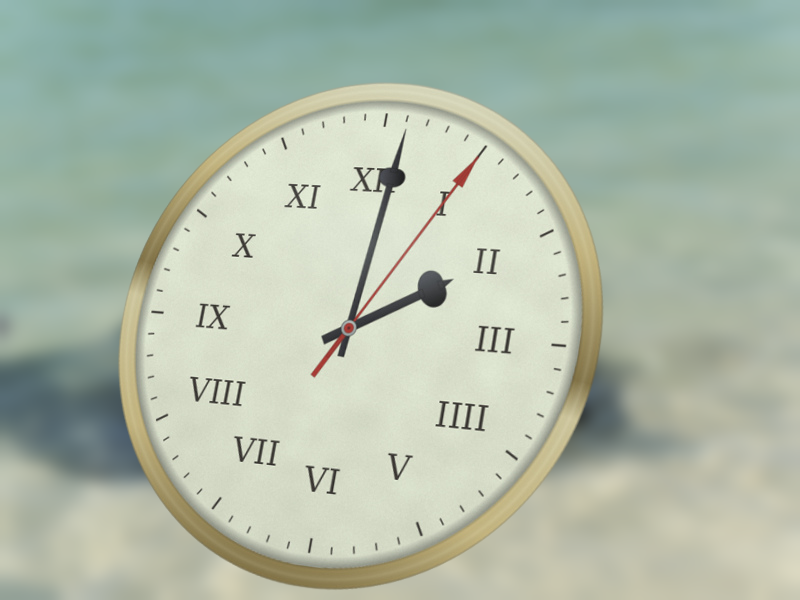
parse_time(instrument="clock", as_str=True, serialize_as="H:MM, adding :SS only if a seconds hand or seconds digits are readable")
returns 2:01:05
